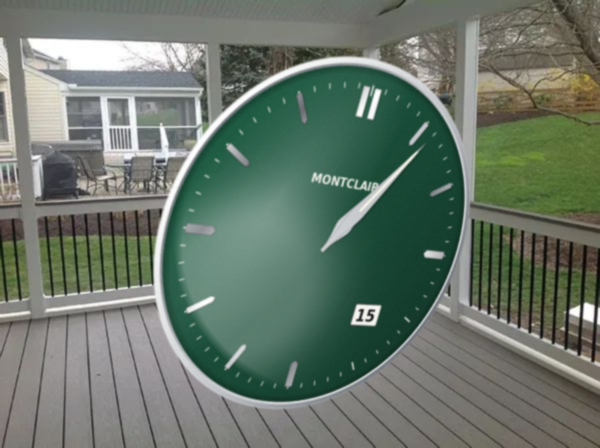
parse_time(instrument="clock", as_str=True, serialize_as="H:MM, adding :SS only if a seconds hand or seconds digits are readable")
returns 1:06
